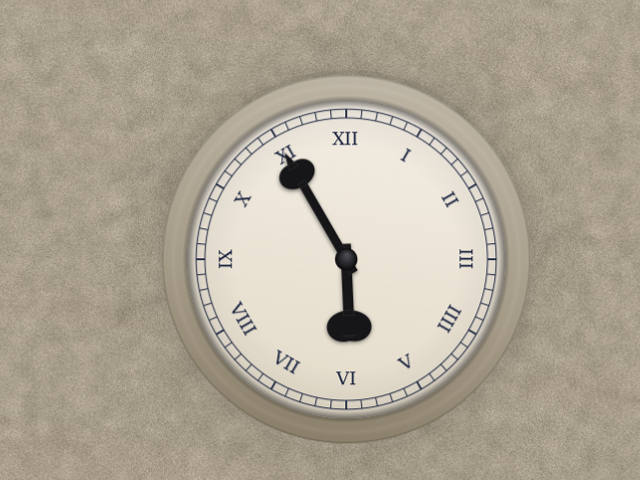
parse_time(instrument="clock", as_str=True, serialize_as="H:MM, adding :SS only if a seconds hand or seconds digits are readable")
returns 5:55
